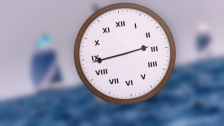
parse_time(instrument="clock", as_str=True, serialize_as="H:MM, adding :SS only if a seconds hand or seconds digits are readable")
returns 2:44
